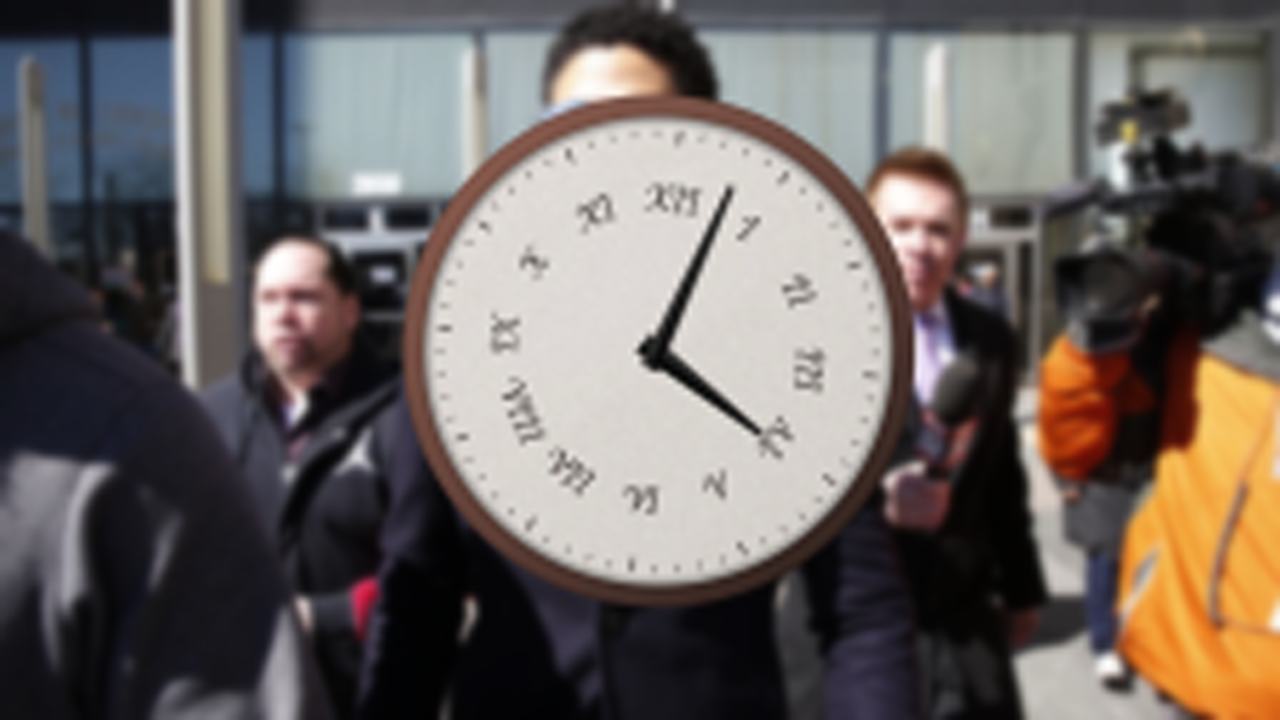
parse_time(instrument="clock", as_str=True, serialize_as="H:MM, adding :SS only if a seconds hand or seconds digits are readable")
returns 4:03
